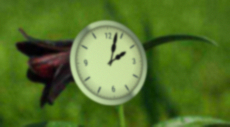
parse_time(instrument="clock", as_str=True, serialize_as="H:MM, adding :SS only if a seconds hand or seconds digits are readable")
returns 2:03
